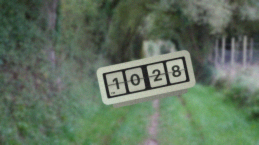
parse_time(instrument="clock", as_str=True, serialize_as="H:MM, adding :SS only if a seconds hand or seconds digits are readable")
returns 10:28
